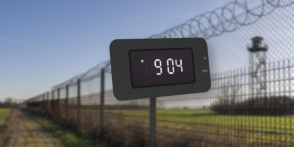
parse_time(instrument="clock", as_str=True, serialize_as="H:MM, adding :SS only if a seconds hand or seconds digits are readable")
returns 9:04
